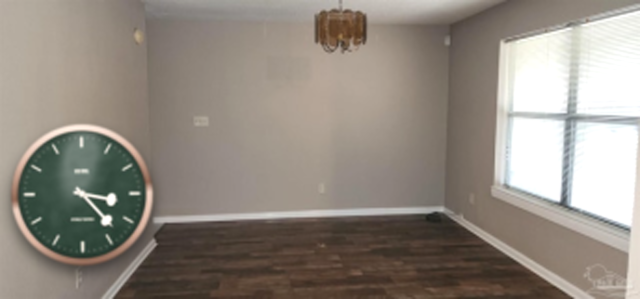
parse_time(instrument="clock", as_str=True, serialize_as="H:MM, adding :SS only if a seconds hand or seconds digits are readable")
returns 3:23
